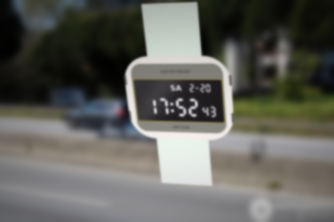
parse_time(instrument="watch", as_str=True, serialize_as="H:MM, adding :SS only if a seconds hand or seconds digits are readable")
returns 17:52
